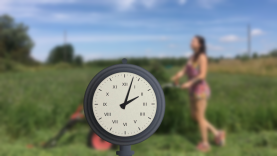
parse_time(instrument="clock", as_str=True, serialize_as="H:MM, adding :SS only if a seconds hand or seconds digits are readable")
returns 2:03
